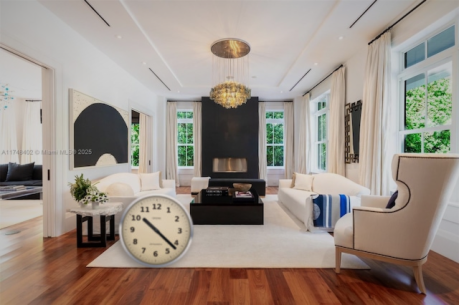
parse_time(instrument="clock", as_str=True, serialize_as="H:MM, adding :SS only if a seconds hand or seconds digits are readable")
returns 10:22
